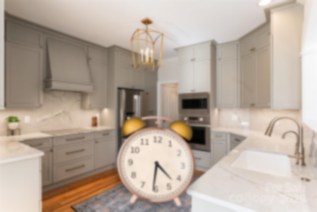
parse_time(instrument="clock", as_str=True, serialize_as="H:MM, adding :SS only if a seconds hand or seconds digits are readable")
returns 4:31
